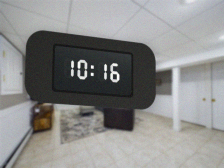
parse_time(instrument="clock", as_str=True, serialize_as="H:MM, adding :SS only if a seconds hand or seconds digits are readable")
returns 10:16
